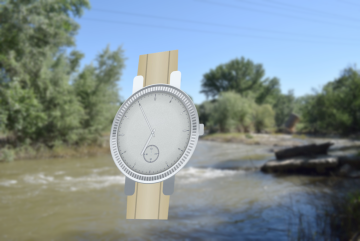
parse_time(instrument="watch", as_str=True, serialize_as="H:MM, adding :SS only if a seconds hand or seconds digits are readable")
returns 6:55
